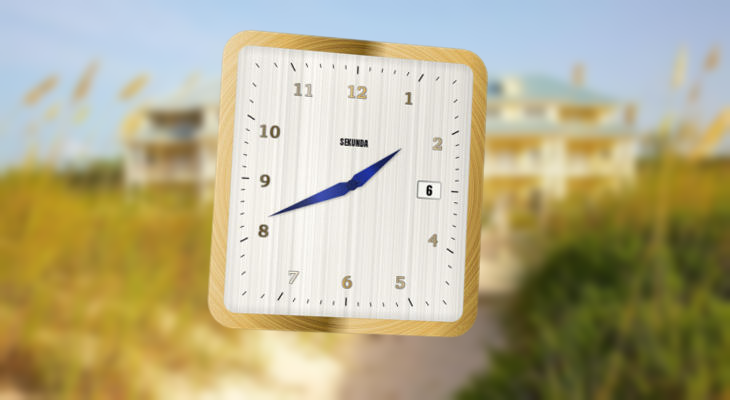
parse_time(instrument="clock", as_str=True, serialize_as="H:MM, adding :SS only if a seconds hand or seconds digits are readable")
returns 1:41
